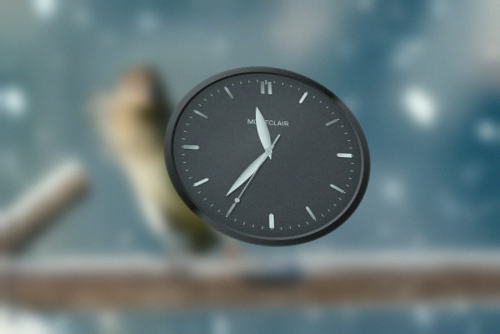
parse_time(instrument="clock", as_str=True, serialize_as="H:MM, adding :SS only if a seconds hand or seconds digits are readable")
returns 11:36:35
